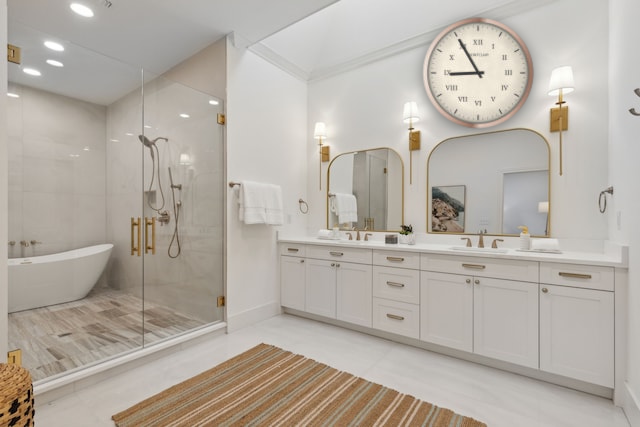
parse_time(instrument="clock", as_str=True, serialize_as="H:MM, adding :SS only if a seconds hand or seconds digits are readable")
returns 8:55
